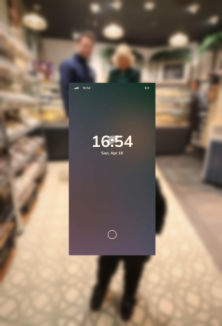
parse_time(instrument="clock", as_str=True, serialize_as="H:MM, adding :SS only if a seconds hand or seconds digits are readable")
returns 16:54
